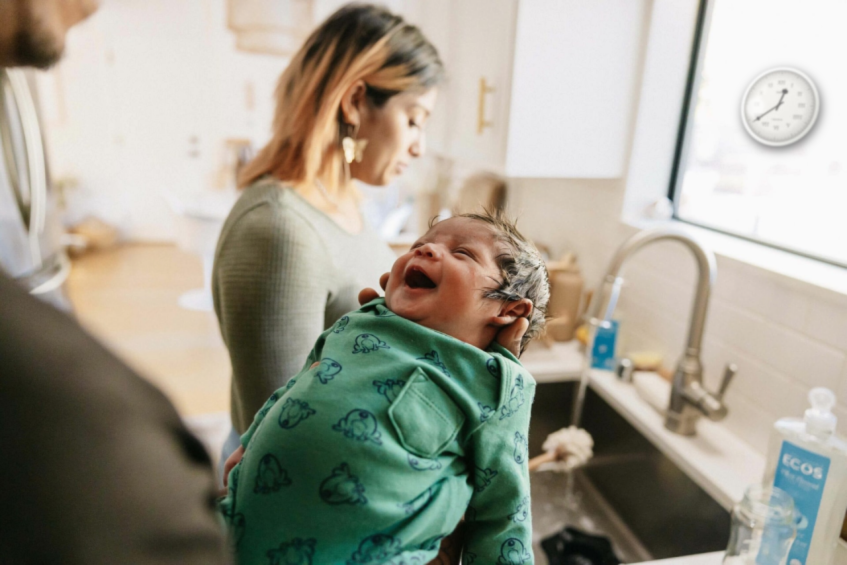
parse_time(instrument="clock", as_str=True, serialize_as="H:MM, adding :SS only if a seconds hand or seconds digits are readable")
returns 12:39
